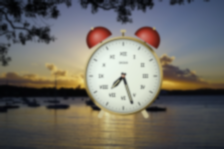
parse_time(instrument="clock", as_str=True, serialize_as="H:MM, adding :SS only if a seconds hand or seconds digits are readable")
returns 7:27
